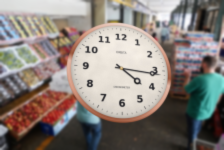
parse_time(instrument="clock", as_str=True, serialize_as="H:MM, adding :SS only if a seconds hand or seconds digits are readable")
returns 4:16
